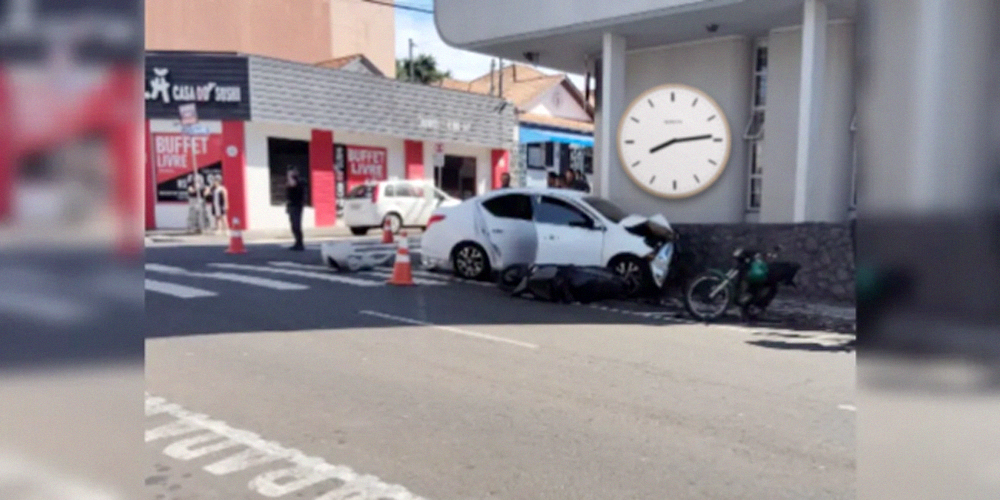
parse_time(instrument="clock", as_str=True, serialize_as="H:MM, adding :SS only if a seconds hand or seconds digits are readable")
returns 8:14
